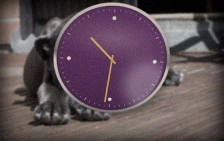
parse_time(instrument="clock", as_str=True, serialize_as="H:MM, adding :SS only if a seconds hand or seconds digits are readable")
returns 10:31
